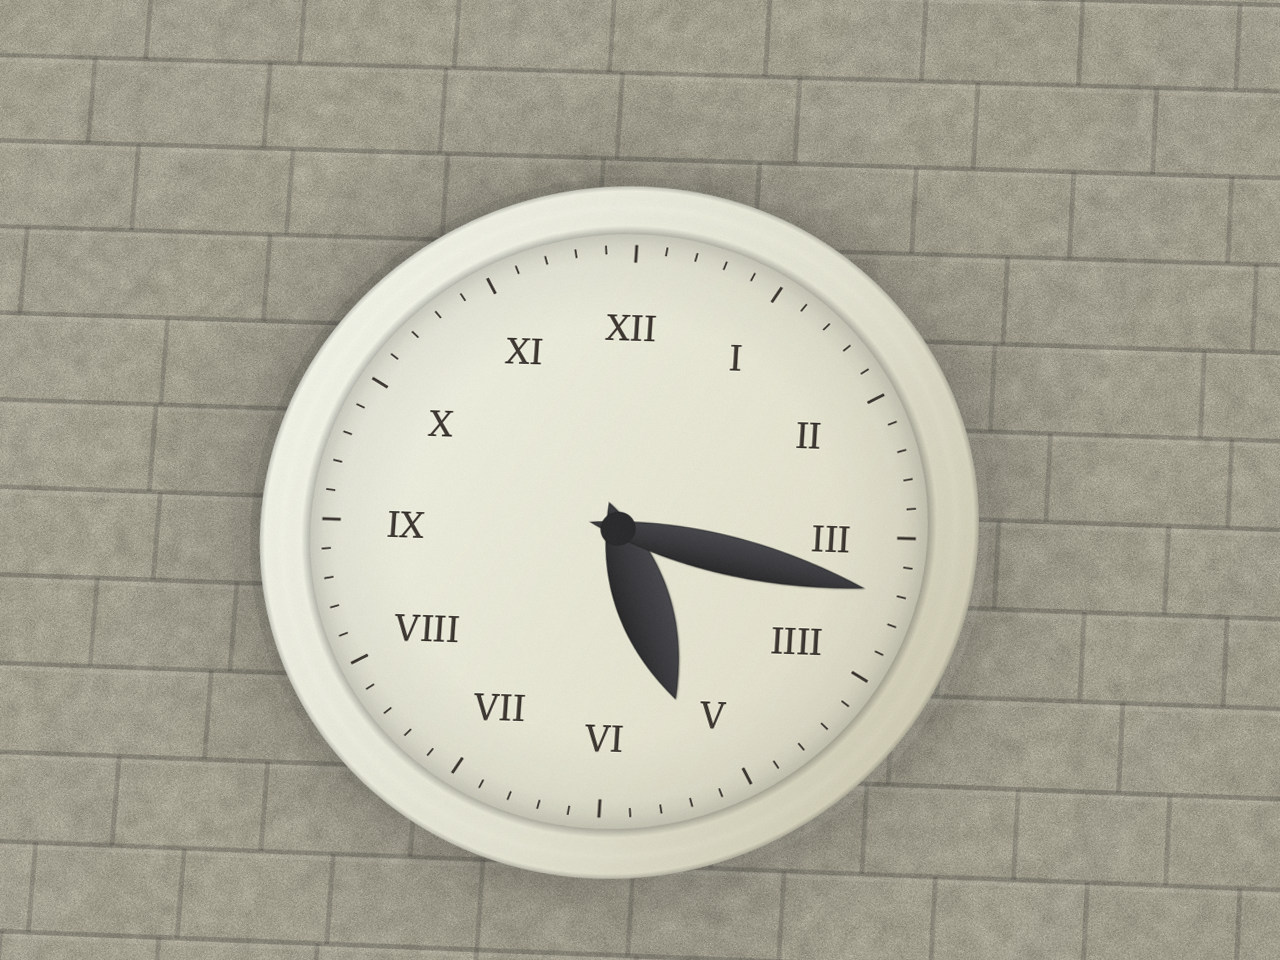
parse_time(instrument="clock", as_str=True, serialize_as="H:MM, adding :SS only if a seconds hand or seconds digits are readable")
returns 5:17
